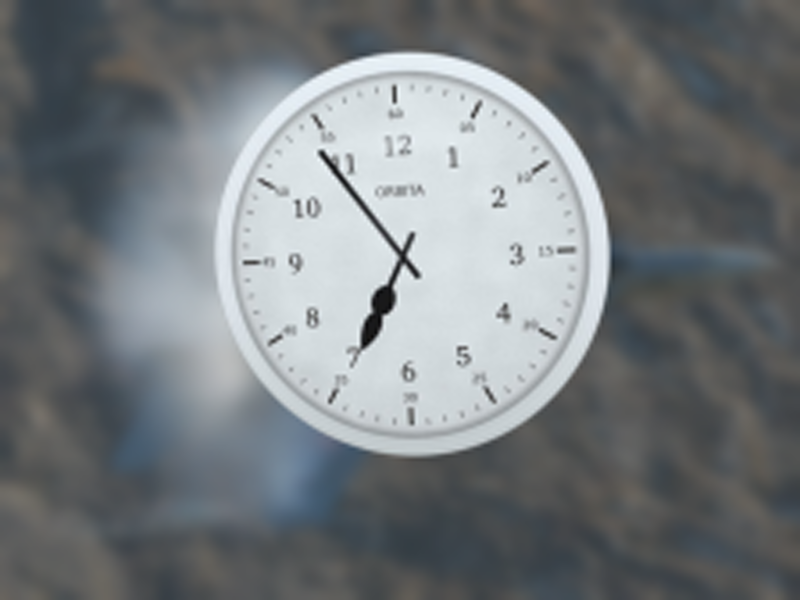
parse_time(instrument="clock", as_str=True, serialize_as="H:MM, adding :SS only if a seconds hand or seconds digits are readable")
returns 6:54
